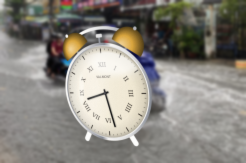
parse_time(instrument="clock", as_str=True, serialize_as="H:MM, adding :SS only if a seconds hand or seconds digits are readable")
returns 8:28
